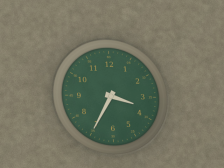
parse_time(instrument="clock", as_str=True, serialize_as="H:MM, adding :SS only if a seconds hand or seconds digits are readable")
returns 3:35
